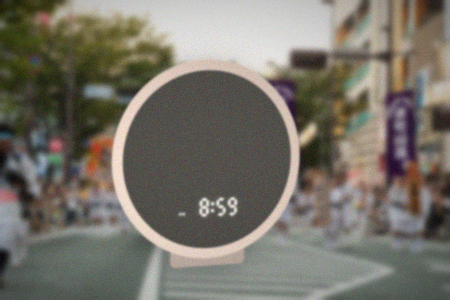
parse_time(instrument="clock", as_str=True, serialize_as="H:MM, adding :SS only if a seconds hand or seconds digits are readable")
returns 8:59
